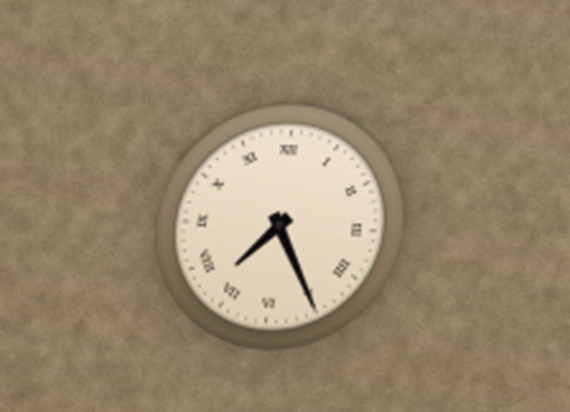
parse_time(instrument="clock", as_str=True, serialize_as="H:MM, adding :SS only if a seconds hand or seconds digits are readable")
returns 7:25
